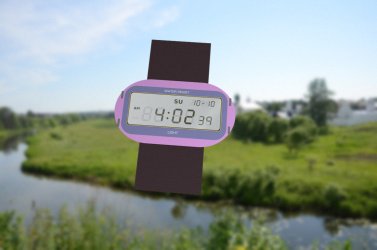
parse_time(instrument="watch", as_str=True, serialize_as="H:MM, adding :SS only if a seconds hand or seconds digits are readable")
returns 4:02:39
